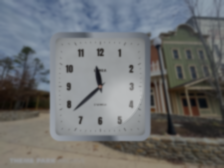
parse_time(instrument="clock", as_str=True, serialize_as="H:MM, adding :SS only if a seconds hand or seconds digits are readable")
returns 11:38
